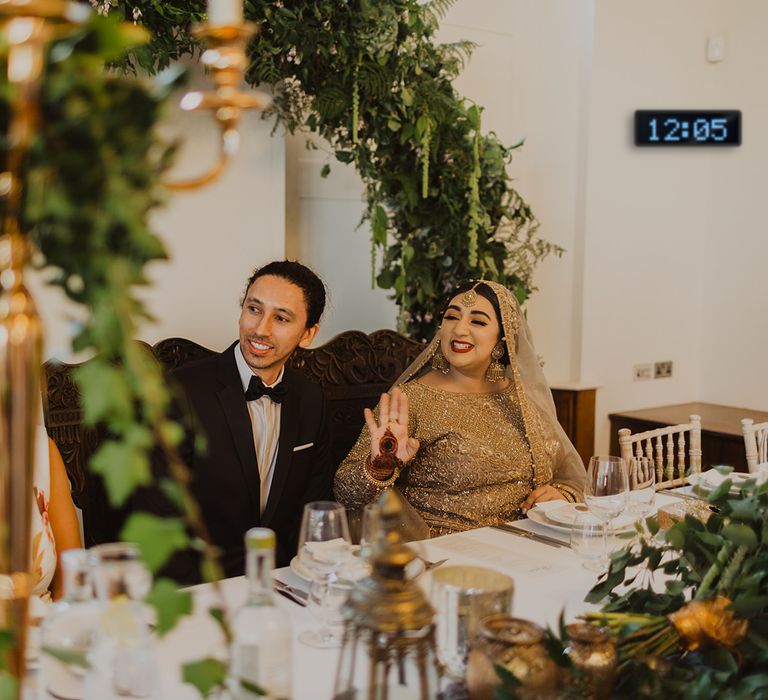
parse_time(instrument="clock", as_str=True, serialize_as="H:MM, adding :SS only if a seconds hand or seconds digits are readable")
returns 12:05
